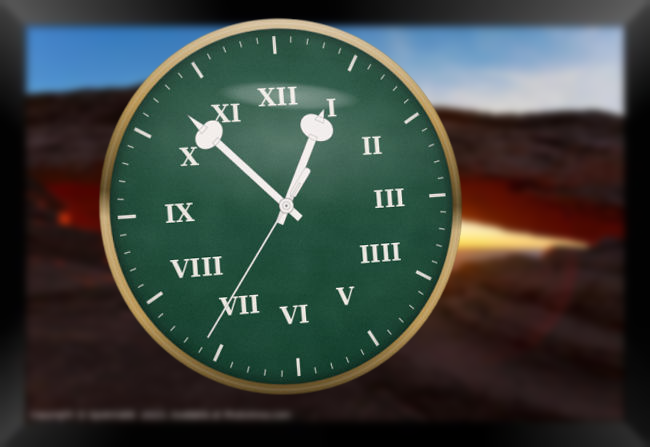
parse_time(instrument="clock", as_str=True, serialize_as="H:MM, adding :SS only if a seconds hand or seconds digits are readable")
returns 12:52:36
